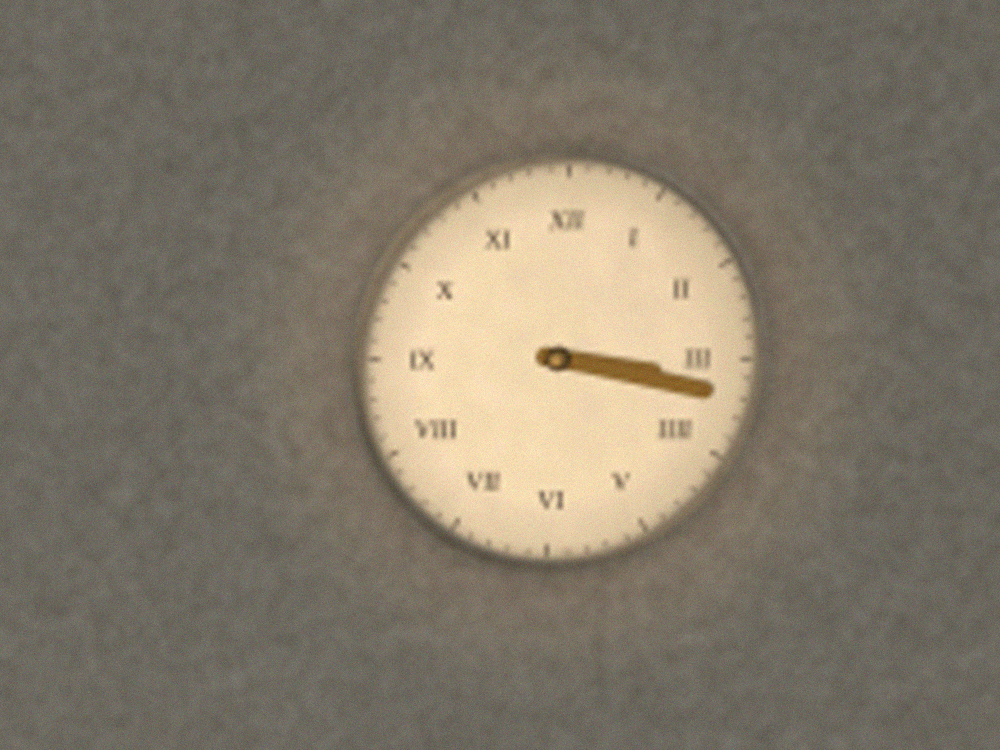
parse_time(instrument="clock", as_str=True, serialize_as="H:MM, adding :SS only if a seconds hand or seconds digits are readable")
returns 3:17
